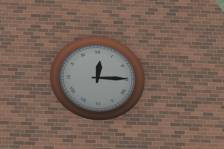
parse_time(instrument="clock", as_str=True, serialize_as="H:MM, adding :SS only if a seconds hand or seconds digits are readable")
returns 12:15
